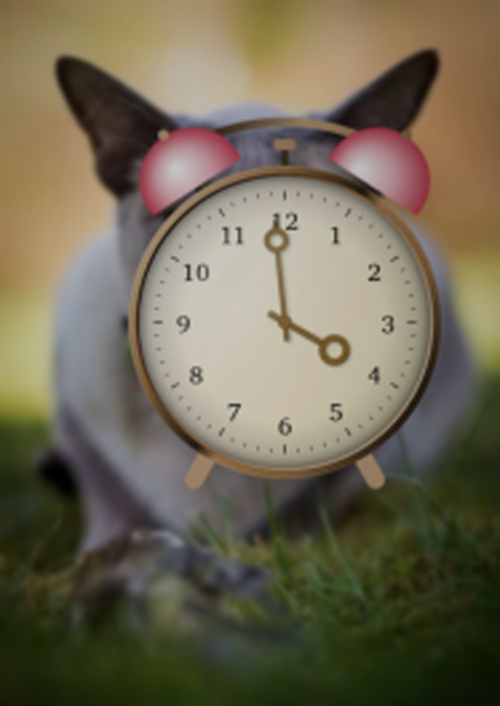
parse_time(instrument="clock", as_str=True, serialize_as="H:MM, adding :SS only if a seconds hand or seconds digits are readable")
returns 3:59
